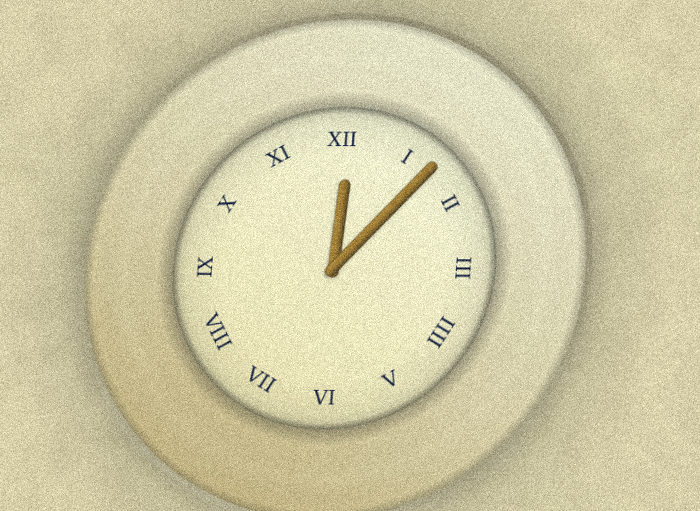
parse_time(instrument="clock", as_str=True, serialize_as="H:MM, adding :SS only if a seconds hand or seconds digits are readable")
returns 12:07
